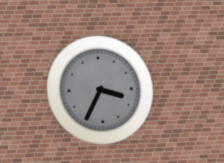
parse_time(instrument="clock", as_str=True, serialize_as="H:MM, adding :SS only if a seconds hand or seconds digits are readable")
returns 3:35
